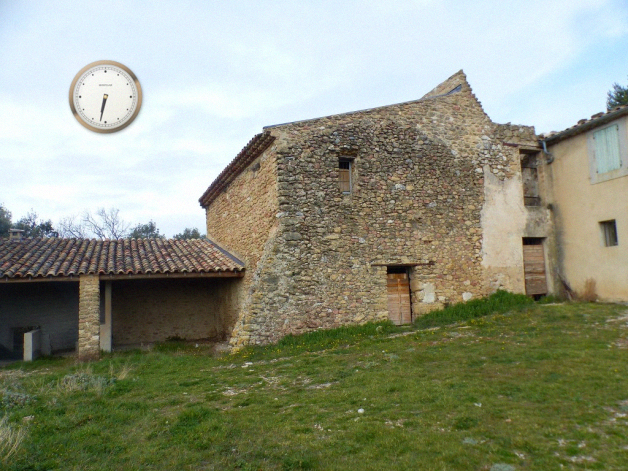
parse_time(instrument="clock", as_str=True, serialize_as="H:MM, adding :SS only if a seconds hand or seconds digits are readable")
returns 6:32
